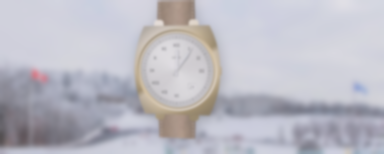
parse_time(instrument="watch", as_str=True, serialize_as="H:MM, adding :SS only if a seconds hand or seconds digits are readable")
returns 12:06
